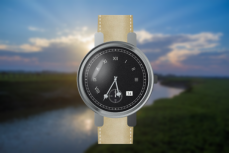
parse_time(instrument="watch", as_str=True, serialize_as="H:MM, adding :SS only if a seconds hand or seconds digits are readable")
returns 5:35
